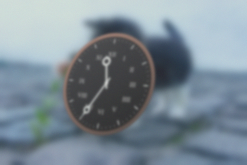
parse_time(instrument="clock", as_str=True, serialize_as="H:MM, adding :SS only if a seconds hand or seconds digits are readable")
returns 11:35
